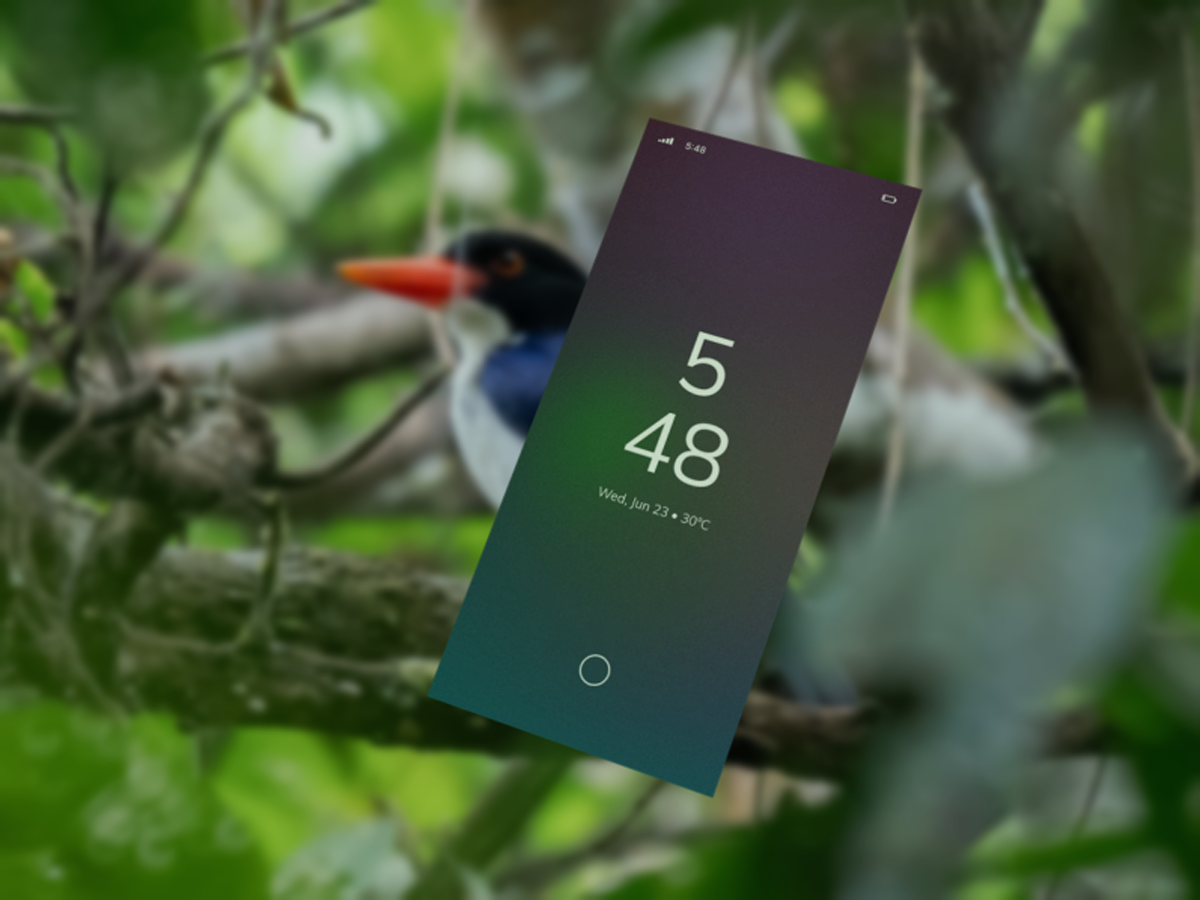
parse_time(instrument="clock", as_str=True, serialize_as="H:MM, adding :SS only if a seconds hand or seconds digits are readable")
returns 5:48
